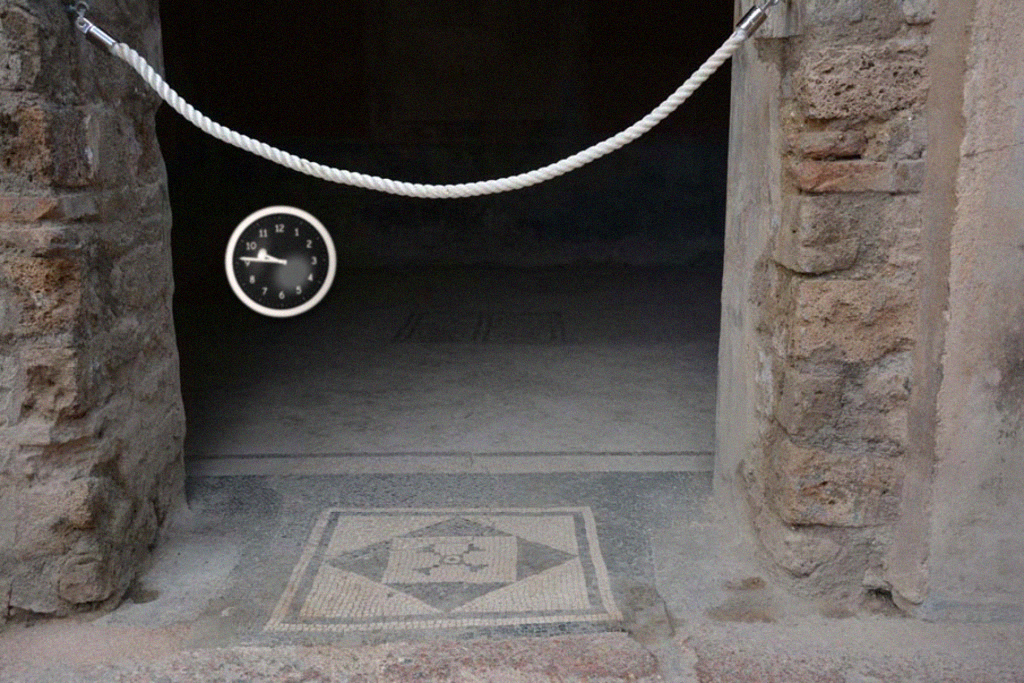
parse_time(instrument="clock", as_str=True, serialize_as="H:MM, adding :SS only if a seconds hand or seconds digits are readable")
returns 9:46
